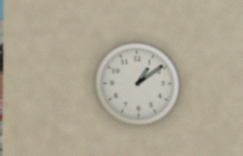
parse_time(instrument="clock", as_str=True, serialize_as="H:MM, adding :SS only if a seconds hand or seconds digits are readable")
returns 1:09
